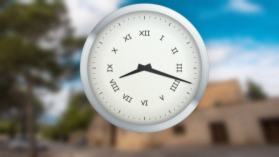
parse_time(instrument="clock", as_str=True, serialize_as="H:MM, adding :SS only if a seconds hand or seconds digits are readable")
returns 8:18
